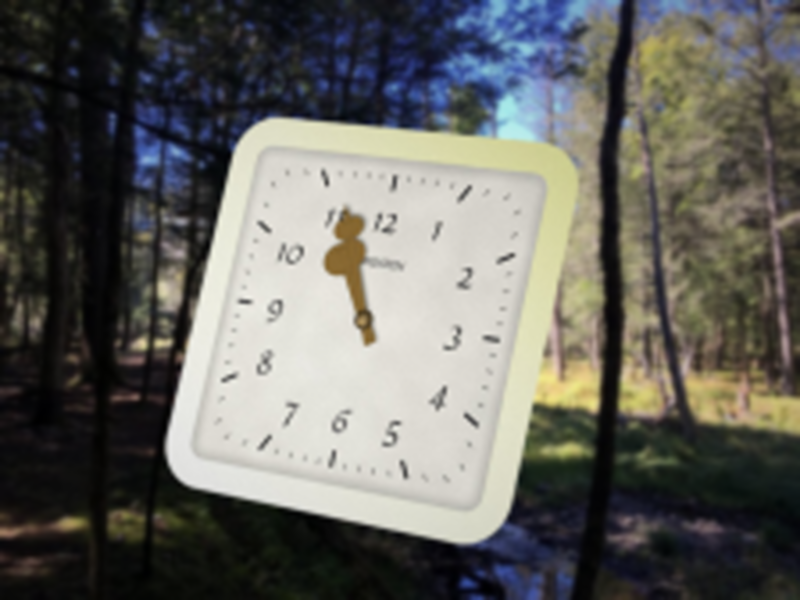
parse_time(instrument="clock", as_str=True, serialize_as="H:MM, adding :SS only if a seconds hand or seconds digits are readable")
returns 10:56
